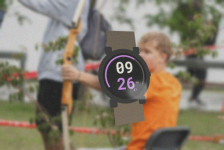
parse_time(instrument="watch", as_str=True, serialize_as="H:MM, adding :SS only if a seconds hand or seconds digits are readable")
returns 9:26
